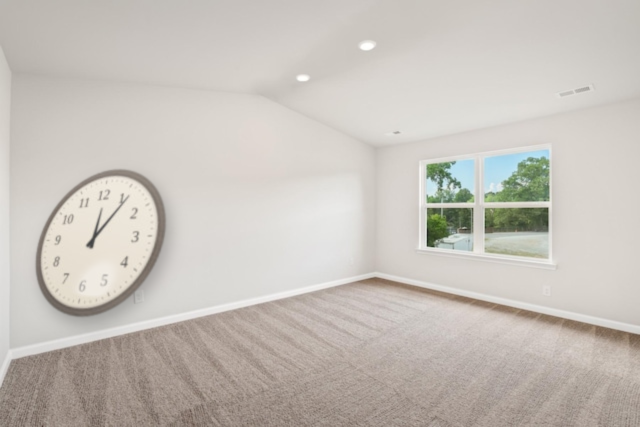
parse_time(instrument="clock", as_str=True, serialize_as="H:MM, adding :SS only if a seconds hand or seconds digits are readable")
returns 12:06
